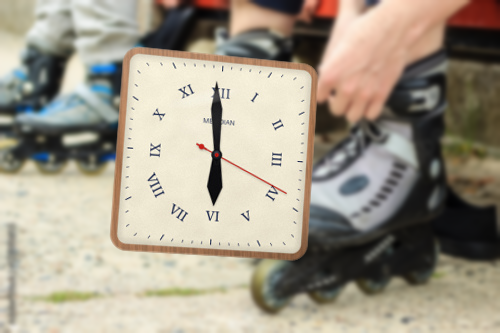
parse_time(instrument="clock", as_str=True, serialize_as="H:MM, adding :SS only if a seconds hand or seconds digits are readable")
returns 5:59:19
